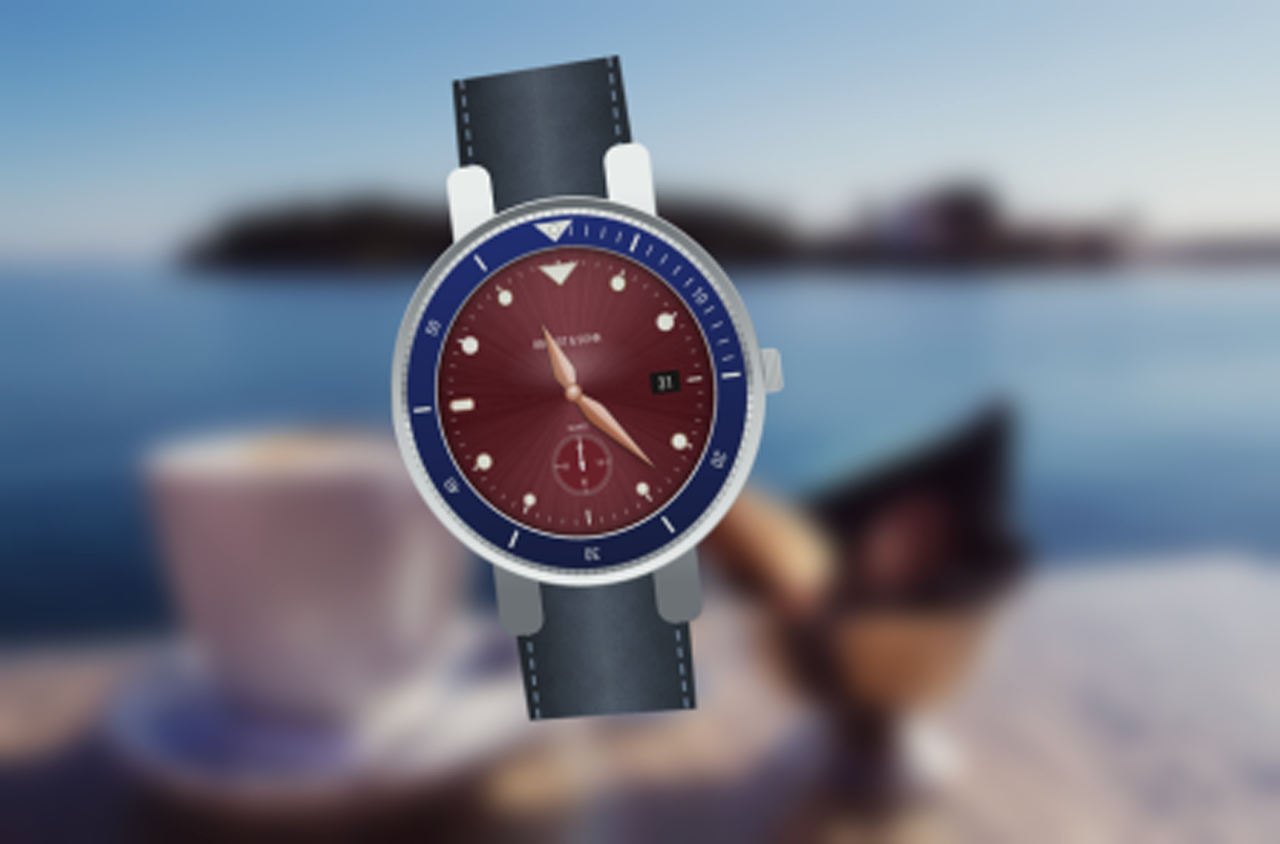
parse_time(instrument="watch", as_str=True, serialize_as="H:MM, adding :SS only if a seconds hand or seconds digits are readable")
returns 11:23
